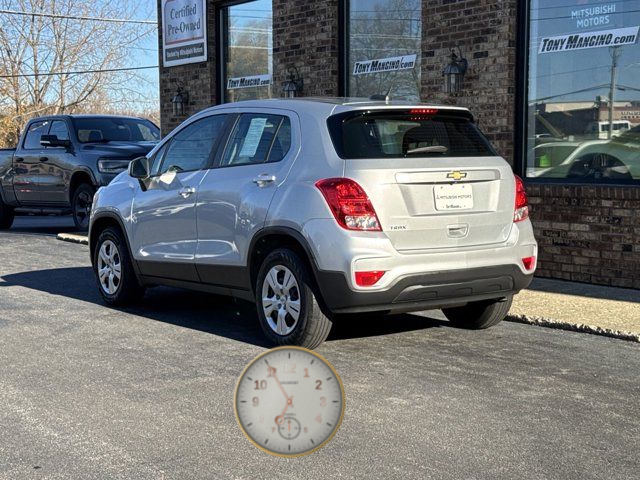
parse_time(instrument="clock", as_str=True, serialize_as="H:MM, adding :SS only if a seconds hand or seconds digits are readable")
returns 6:55
